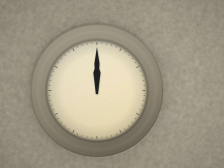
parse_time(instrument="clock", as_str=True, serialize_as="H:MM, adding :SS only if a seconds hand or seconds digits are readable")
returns 12:00
